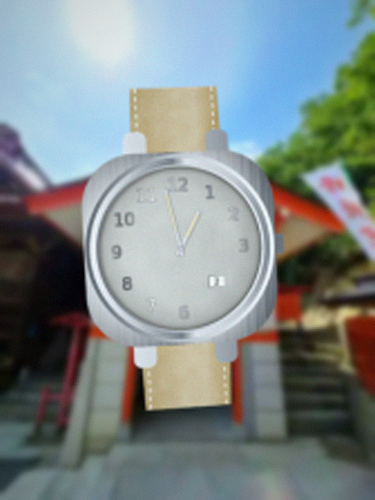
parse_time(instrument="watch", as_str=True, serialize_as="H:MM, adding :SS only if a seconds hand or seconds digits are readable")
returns 12:58
